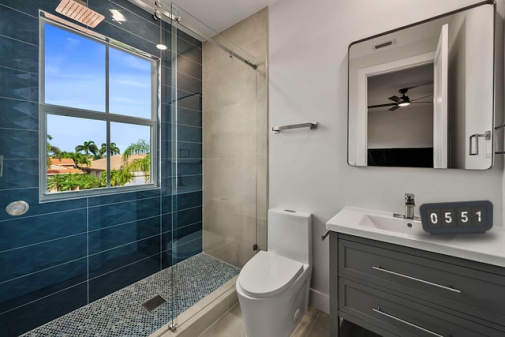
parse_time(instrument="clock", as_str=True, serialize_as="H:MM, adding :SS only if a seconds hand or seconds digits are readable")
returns 5:51
